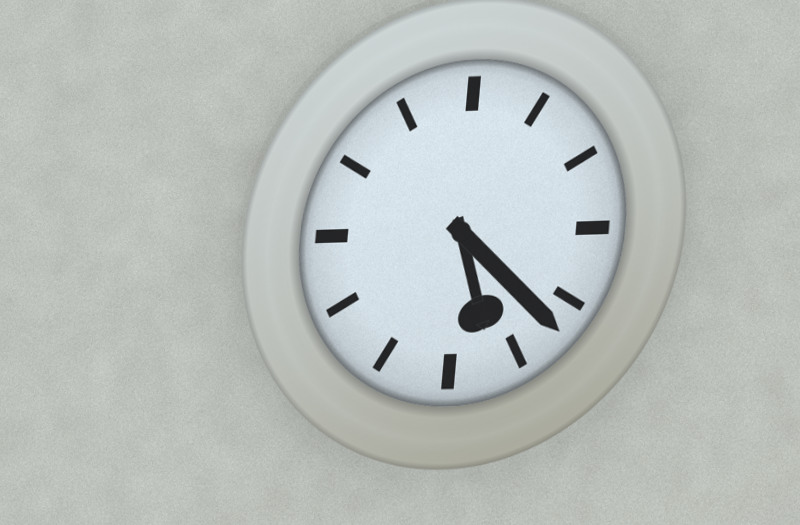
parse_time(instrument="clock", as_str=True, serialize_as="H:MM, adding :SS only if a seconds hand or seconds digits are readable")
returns 5:22
